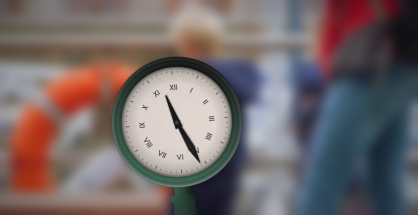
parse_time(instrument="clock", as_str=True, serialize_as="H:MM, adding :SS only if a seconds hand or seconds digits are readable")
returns 11:26
